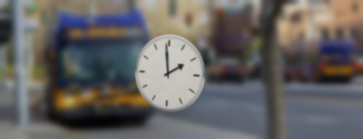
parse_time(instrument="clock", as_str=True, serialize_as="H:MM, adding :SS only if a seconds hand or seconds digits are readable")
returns 1:59
